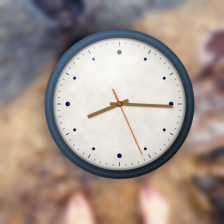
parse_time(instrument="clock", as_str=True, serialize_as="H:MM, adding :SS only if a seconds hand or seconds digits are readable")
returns 8:15:26
